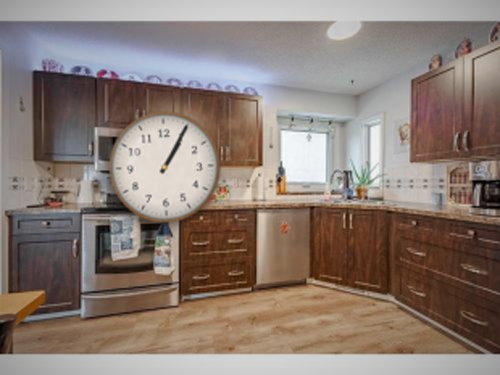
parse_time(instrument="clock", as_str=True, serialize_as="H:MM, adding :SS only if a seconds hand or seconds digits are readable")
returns 1:05
